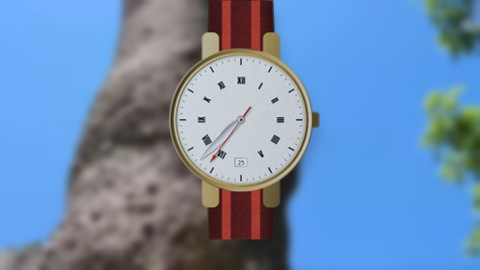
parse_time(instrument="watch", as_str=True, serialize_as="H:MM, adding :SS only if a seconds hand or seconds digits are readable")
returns 7:37:36
